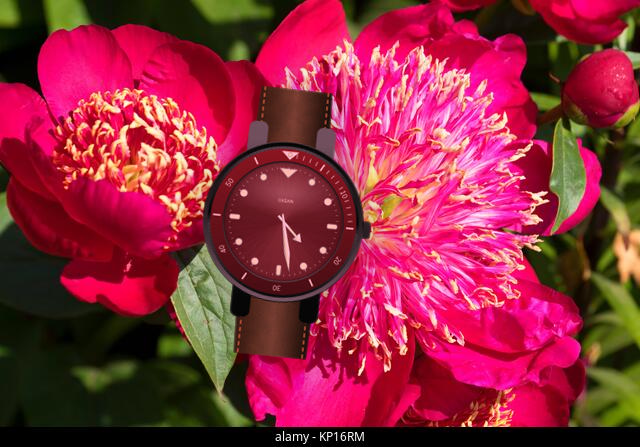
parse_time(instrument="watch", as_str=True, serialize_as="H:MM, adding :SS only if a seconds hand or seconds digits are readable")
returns 4:28
